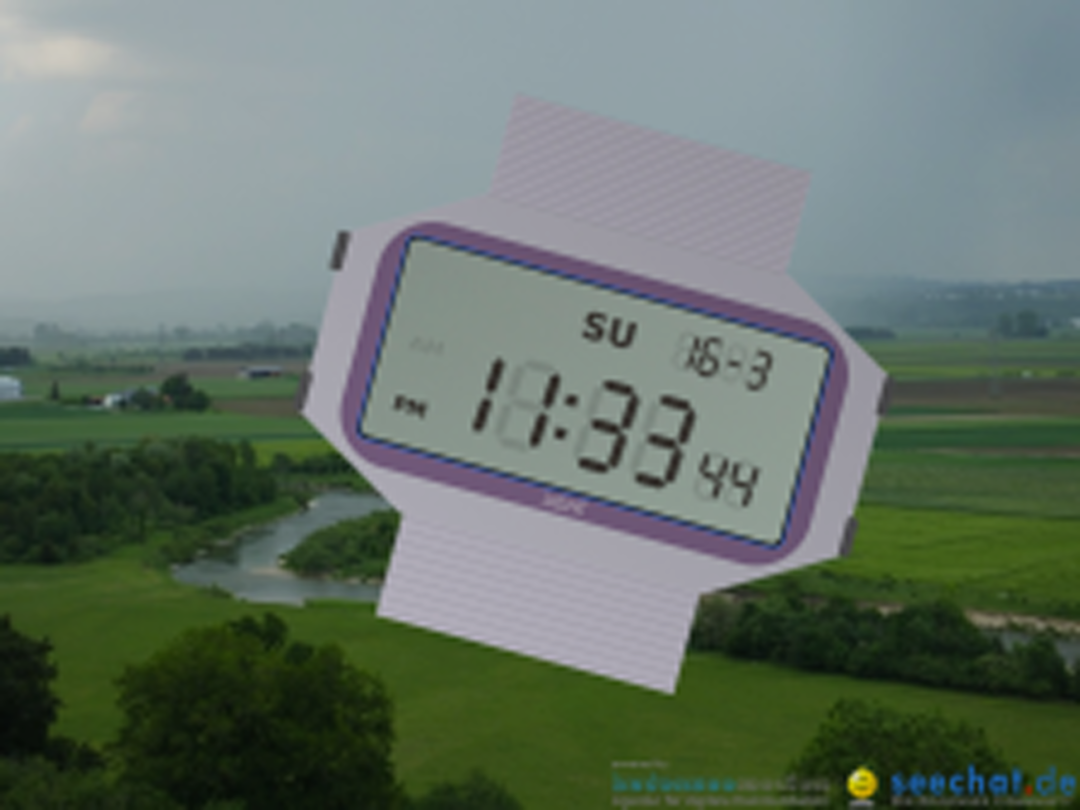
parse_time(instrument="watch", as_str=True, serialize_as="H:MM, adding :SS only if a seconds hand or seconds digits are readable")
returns 11:33:44
